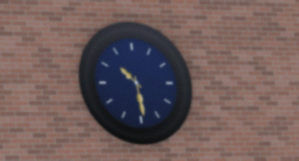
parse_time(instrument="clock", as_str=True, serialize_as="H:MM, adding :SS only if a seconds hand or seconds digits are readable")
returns 10:29
